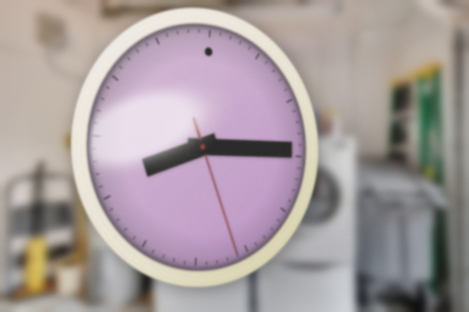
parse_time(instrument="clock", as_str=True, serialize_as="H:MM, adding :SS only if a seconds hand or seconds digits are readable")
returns 8:14:26
